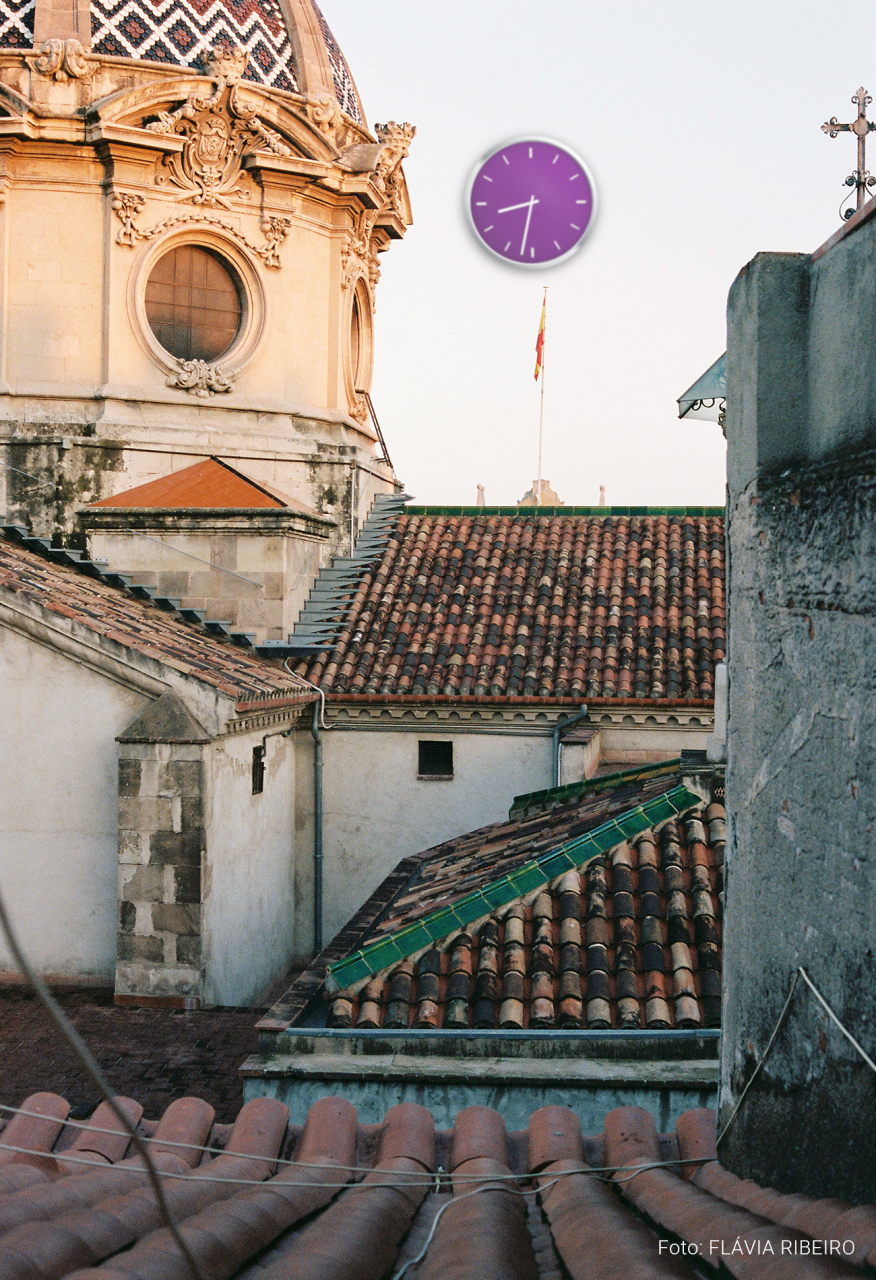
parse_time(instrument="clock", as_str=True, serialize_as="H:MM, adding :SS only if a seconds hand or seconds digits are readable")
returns 8:32
